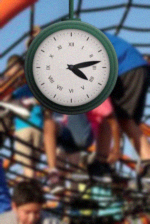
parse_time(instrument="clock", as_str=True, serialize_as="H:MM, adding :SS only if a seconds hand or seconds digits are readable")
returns 4:13
